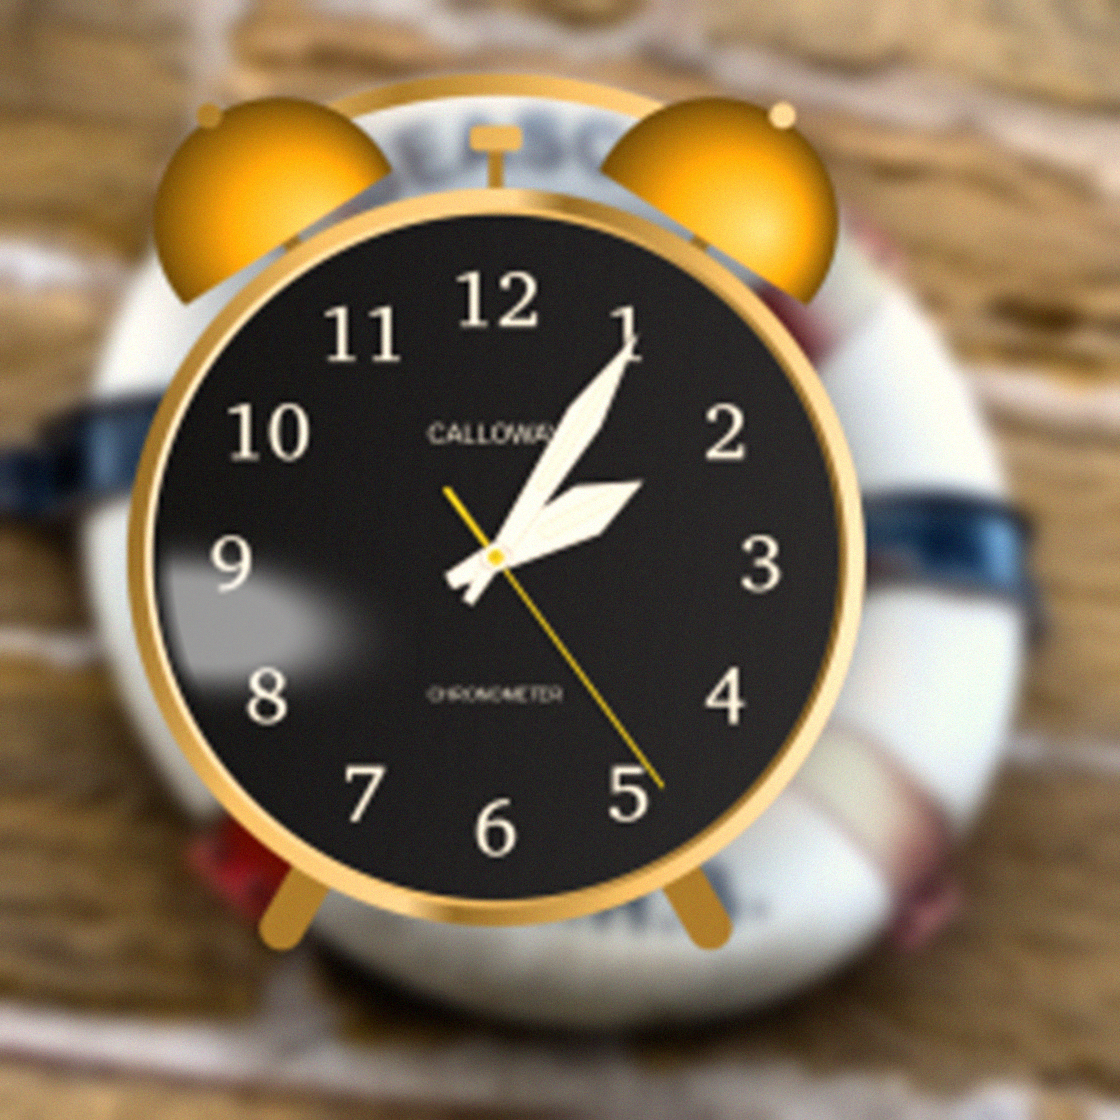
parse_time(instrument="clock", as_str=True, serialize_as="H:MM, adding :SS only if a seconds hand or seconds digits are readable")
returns 2:05:24
